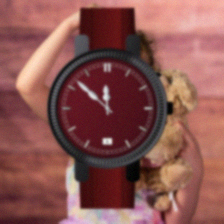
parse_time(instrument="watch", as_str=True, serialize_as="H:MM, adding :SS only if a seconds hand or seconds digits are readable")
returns 11:52
